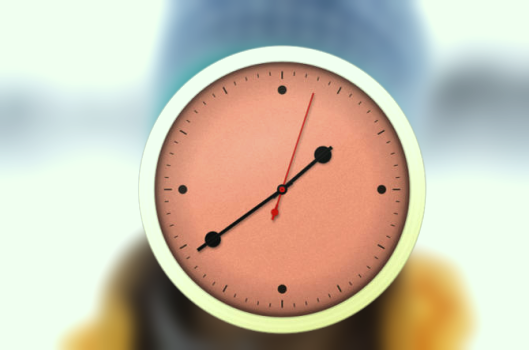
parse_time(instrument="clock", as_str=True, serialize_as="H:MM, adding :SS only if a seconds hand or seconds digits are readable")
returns 1:39:03
